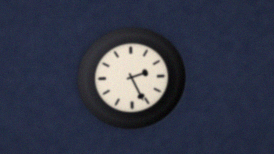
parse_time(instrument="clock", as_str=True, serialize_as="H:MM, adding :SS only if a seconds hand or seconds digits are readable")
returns 2:26
